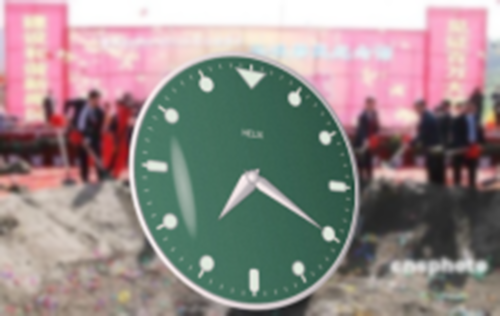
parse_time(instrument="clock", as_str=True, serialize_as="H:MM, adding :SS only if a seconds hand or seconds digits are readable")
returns 7:20
